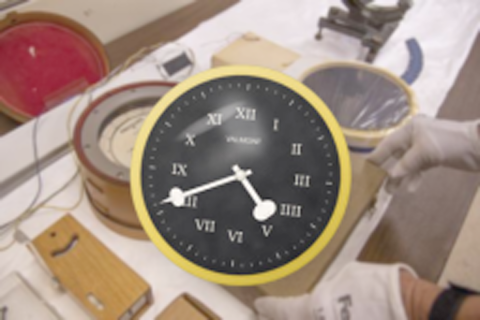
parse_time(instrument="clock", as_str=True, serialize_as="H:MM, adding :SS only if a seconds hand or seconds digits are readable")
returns 4:41
